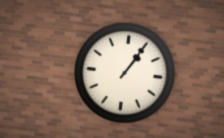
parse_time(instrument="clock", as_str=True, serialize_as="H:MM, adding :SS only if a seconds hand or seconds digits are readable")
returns 1:05
